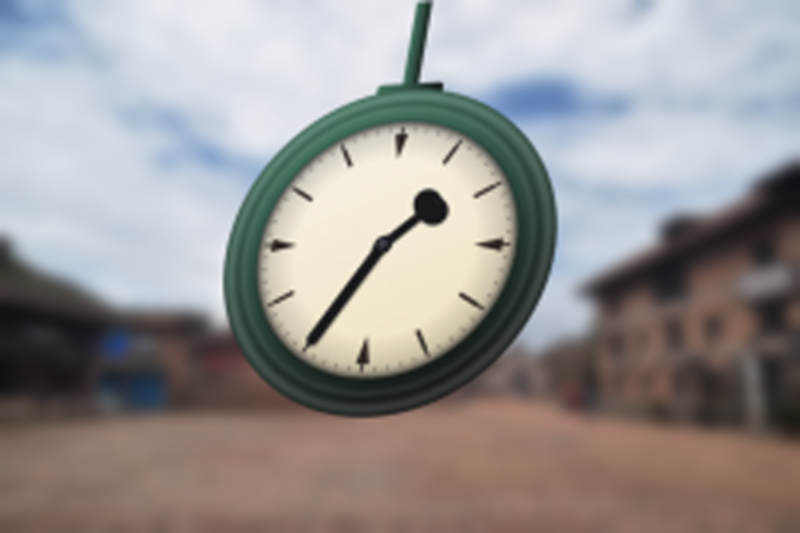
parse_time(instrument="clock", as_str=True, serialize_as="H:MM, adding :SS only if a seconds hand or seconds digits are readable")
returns 1:35
